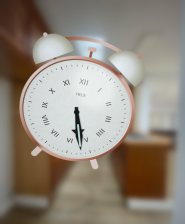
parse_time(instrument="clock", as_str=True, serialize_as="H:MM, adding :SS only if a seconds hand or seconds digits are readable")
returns 5:27
